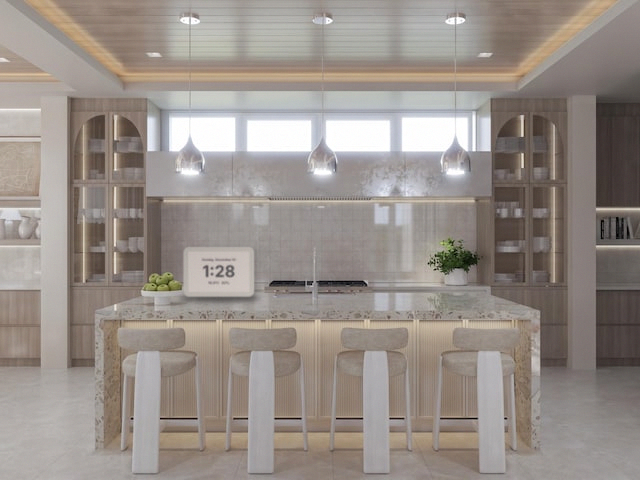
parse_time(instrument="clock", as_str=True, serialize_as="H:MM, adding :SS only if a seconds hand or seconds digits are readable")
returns 1:28
